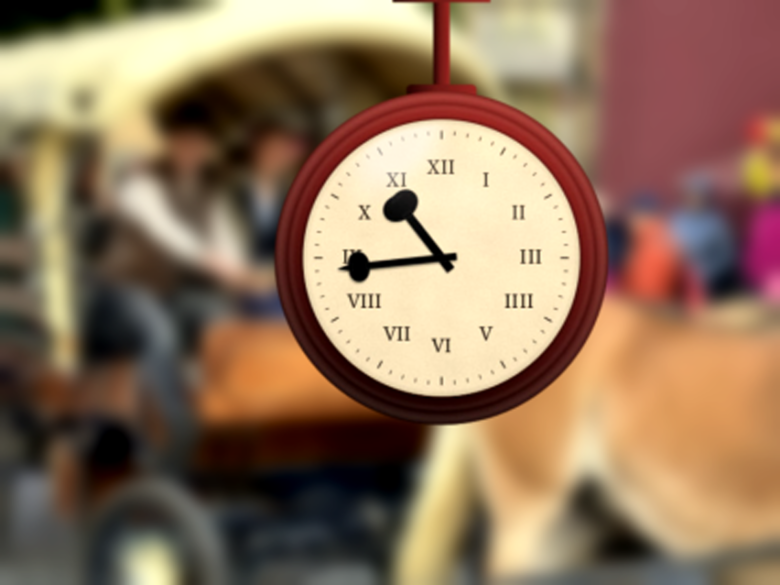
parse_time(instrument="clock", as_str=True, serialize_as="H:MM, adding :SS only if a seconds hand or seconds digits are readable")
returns 10:44
